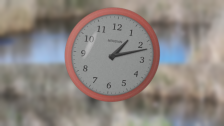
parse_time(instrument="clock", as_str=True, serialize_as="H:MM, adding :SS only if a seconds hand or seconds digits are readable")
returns 1:12
